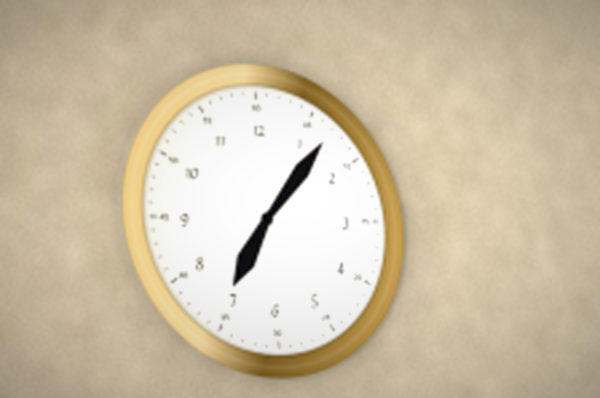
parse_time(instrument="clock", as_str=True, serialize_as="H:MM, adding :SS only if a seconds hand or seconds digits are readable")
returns 7:07
